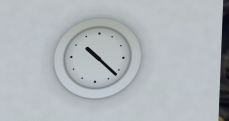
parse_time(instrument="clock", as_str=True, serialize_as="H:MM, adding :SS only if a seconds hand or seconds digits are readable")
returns 10:22
